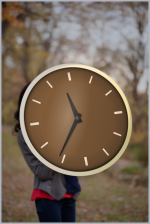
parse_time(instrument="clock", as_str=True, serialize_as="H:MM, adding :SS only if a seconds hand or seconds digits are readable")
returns 11:36
